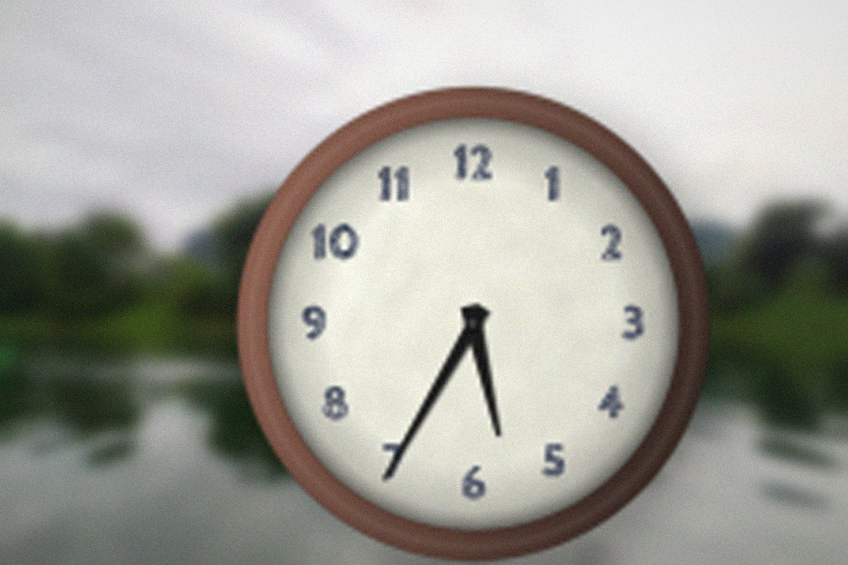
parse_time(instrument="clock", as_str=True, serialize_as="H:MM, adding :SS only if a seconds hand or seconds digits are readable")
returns 5:35
